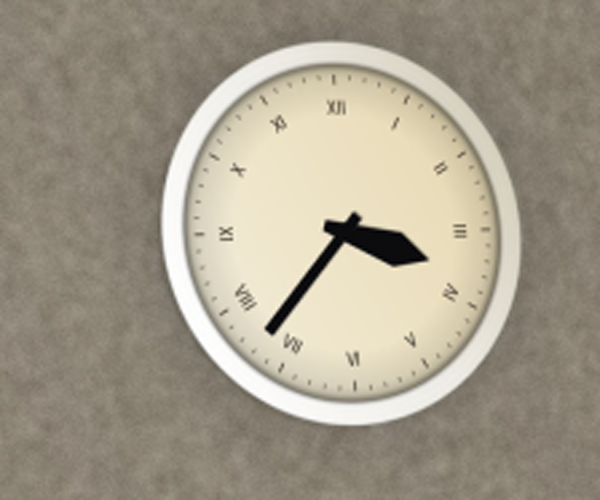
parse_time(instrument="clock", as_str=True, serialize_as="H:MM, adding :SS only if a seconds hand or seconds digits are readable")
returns 3:37
